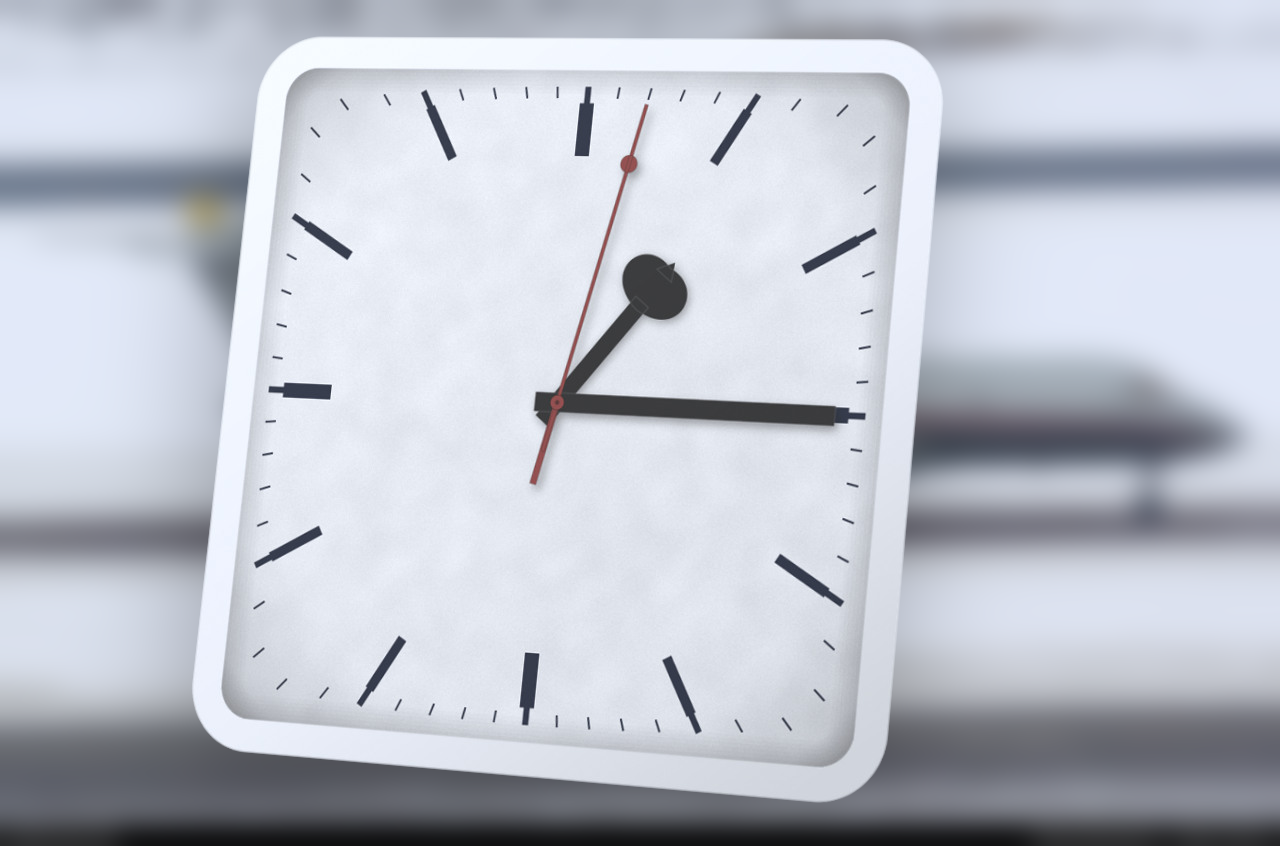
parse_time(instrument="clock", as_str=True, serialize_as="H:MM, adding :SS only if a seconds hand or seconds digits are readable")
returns 1:15:02
